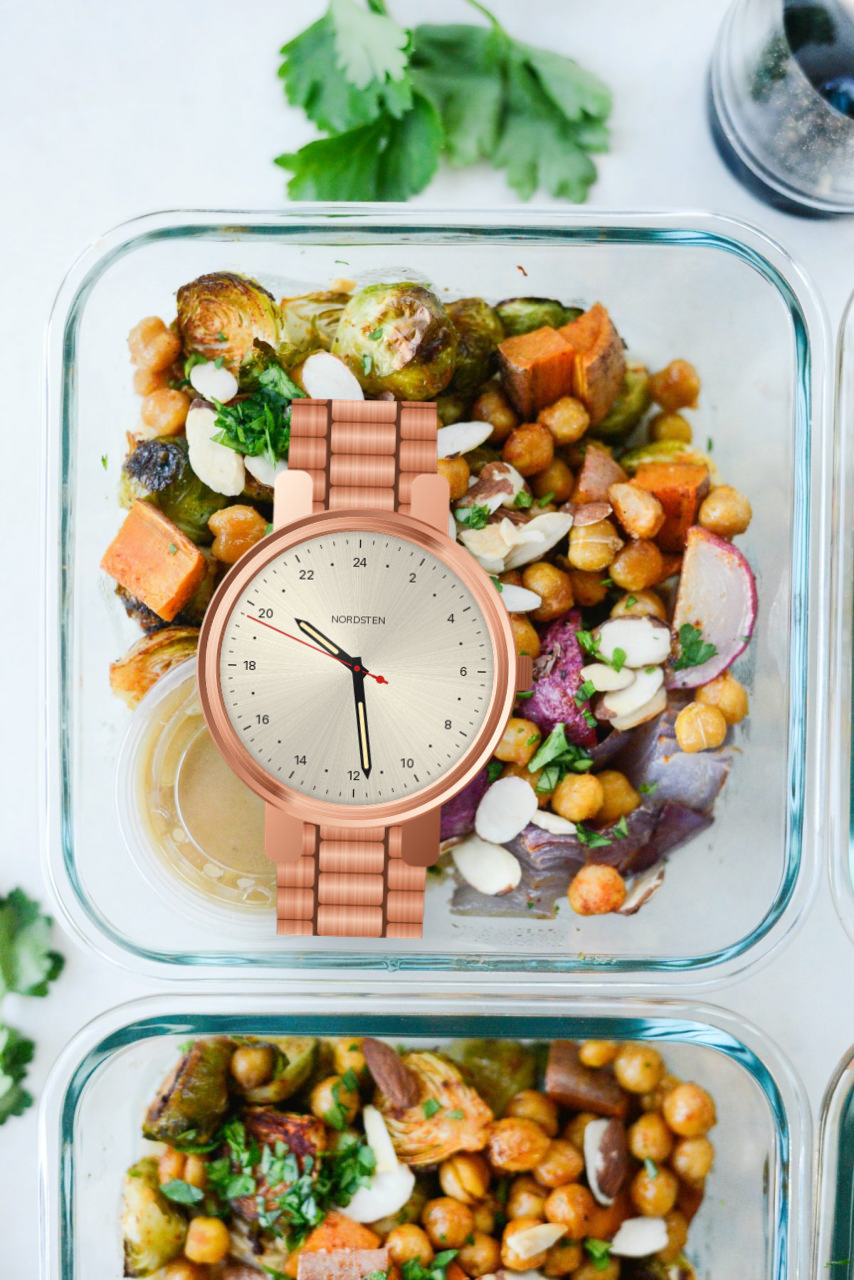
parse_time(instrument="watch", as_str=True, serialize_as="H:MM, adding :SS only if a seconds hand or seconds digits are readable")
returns 20:28:49
